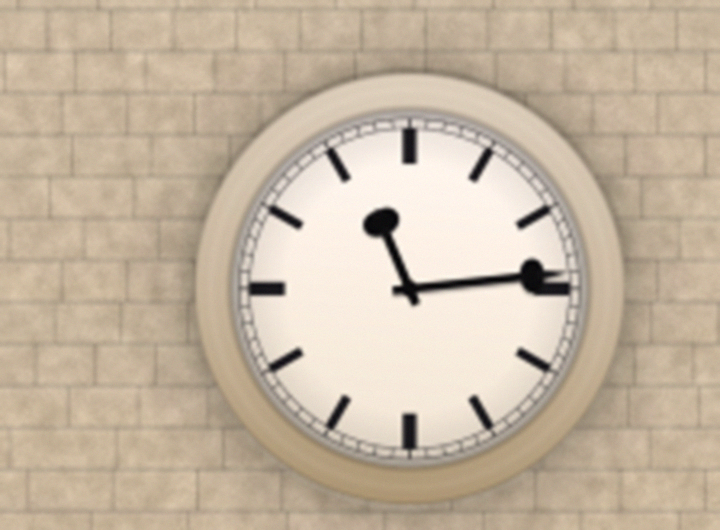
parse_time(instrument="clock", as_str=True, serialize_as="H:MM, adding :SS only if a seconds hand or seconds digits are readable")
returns 11:14
